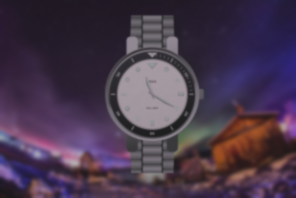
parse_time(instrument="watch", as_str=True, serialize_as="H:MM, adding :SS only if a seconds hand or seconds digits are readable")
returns 11:20
